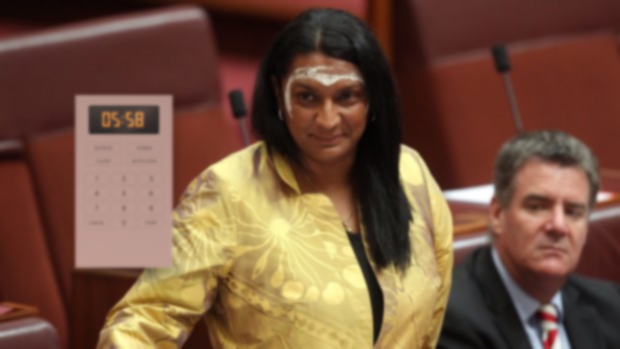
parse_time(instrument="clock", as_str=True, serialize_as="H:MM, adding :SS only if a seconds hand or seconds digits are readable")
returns 5:58
